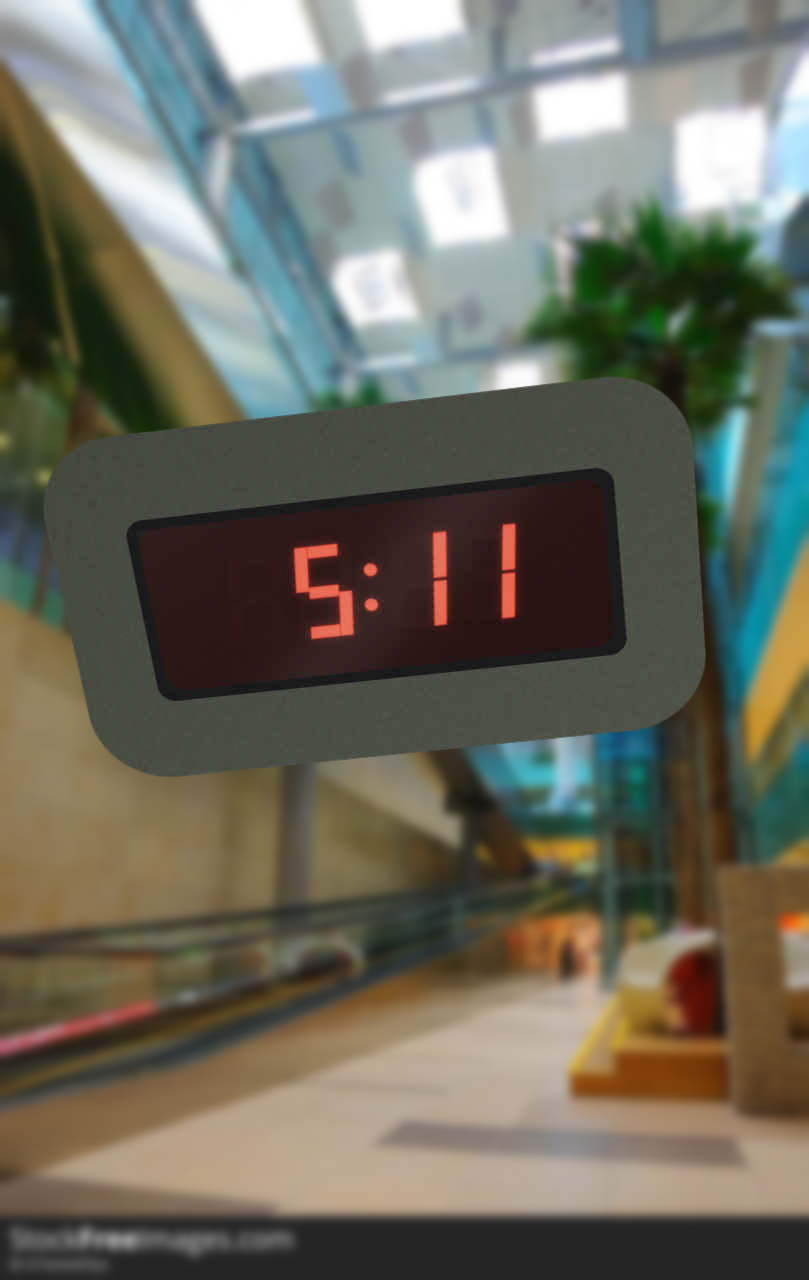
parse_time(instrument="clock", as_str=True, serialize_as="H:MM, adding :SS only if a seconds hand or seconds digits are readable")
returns 5:11
